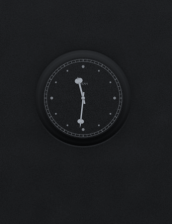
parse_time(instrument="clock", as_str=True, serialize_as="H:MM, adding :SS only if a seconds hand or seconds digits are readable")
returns 11:31
